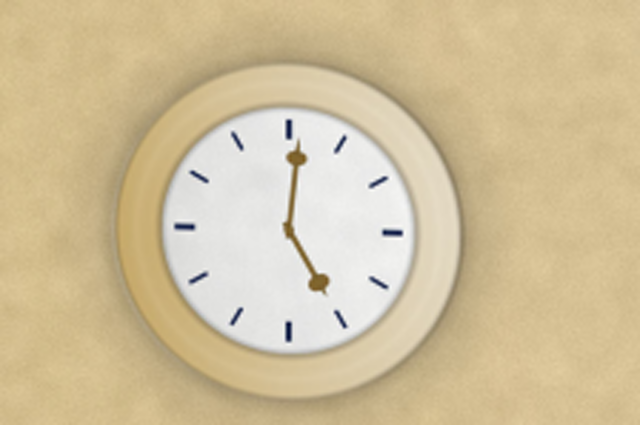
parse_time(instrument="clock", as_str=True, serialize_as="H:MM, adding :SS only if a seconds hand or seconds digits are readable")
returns 5:01
